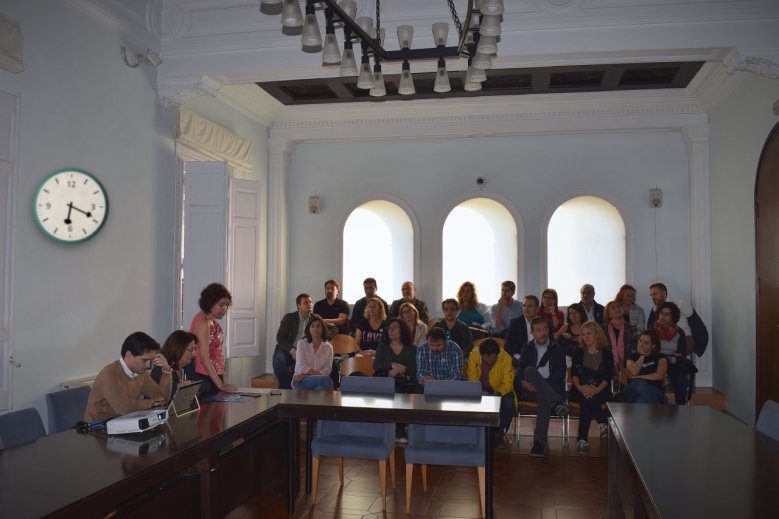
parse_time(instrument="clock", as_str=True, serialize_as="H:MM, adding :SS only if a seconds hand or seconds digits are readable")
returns 6:19
